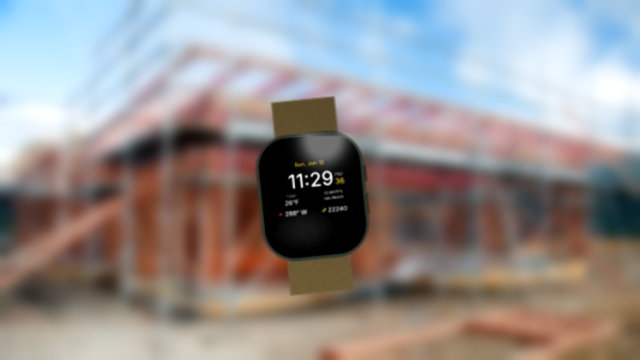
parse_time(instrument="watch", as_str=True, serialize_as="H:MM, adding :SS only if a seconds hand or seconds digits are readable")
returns 11:29
